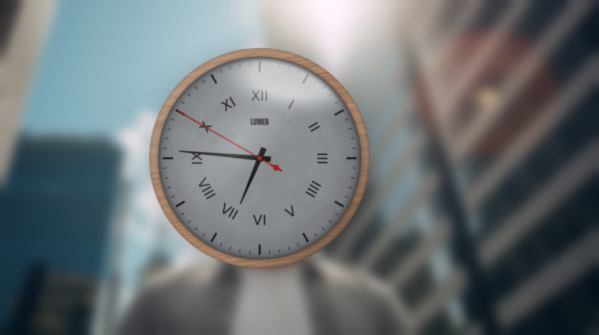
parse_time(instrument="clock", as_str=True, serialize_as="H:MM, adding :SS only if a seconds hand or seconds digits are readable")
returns 6:45:50
